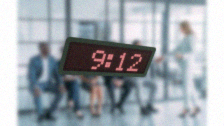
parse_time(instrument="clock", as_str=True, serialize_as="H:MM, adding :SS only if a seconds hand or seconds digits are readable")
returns 9:12
